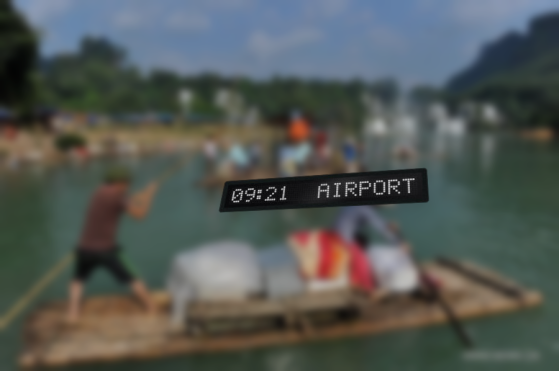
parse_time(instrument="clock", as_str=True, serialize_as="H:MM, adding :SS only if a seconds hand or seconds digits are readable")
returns 9:21
